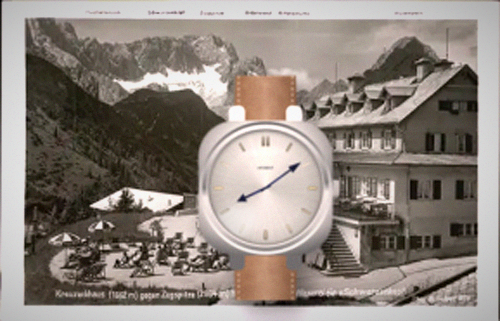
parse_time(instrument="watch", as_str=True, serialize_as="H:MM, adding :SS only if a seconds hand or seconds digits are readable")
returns 8:09
